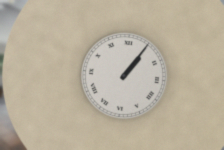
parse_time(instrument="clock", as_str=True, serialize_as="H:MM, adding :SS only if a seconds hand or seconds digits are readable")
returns 1:05
